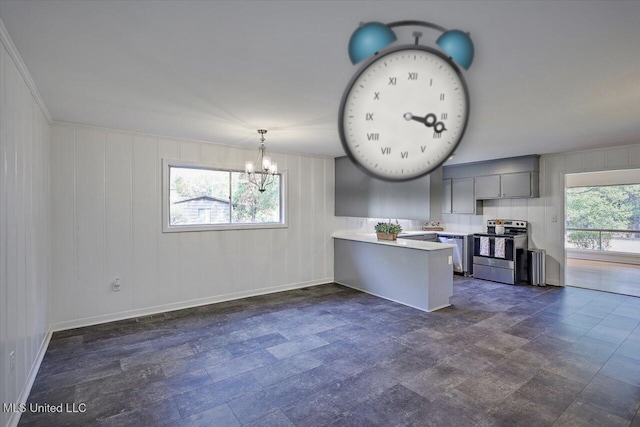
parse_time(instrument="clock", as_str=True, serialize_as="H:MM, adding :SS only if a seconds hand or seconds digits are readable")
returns 3:18
